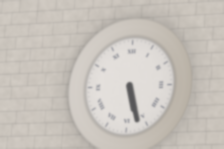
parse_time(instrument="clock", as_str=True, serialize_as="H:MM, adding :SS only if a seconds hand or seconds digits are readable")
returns 5:27
